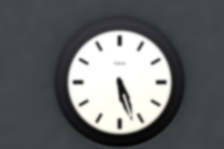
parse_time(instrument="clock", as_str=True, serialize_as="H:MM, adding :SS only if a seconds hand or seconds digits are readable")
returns 5:27
